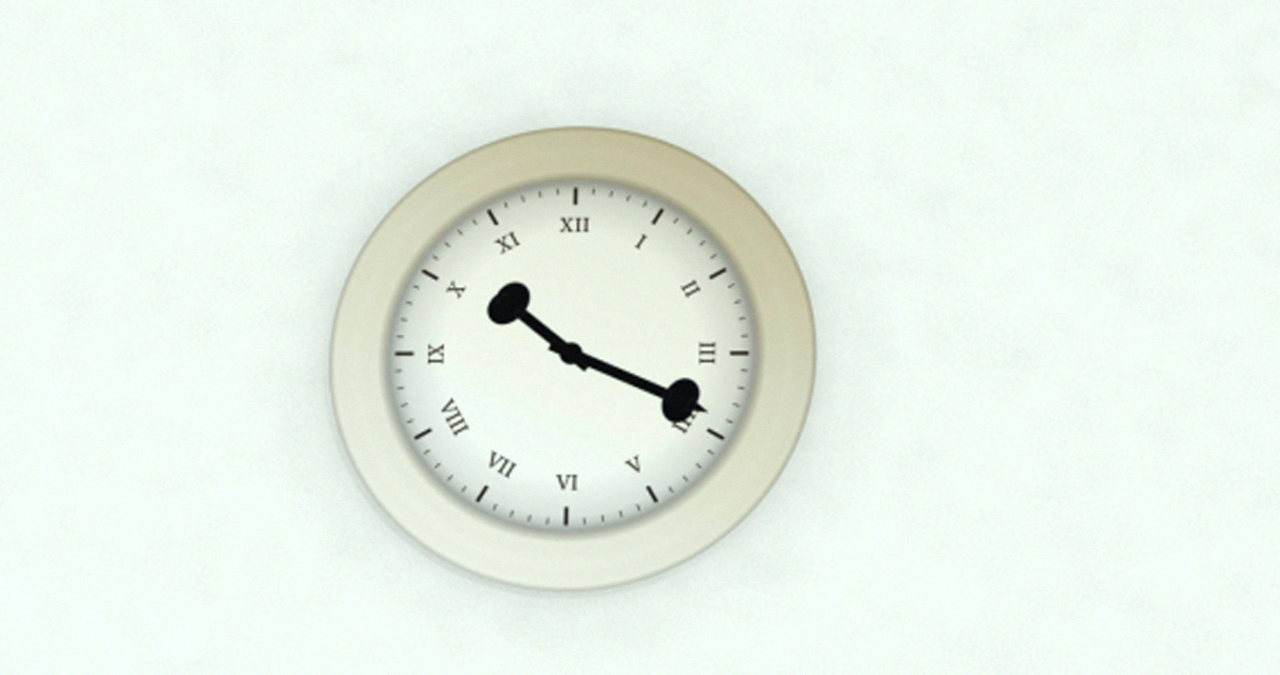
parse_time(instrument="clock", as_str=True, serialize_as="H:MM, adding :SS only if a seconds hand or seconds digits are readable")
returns 10:19
